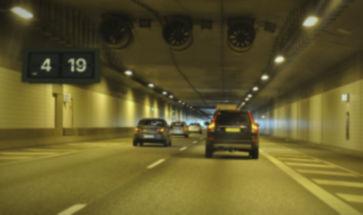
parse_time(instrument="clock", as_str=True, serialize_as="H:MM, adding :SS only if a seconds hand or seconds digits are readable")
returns 4:19
